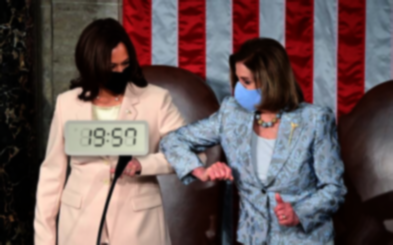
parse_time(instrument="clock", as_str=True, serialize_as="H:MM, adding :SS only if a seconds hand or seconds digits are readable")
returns 19:57
